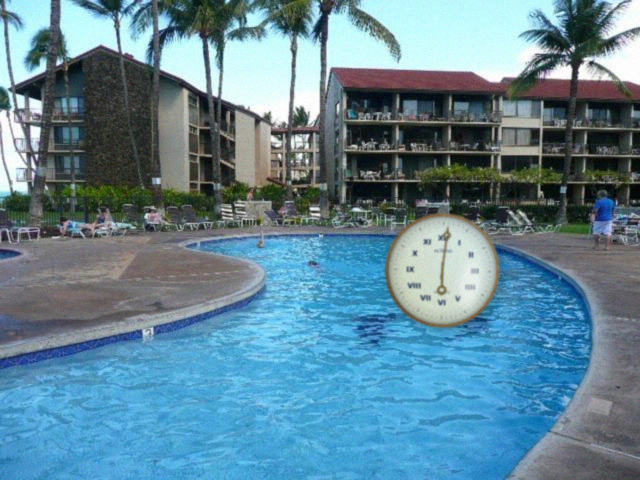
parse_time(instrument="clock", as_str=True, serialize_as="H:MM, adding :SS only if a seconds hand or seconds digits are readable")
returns 6:01
